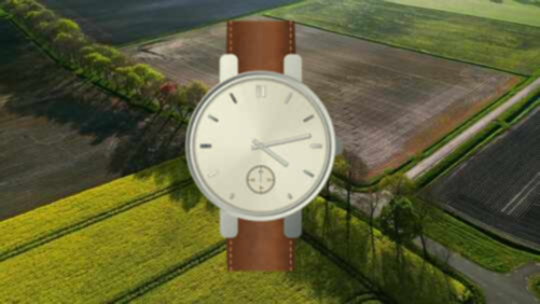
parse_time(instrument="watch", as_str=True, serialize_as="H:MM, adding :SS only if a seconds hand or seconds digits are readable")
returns 4:13
